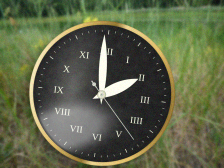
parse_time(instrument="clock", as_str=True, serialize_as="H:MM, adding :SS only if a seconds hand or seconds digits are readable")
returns 1:59:23
